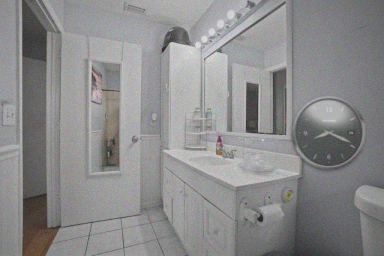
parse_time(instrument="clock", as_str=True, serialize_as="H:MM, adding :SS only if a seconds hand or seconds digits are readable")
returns 8:19
